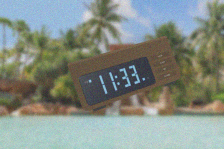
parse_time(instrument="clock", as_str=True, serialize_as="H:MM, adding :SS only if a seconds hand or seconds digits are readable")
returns 11:33
